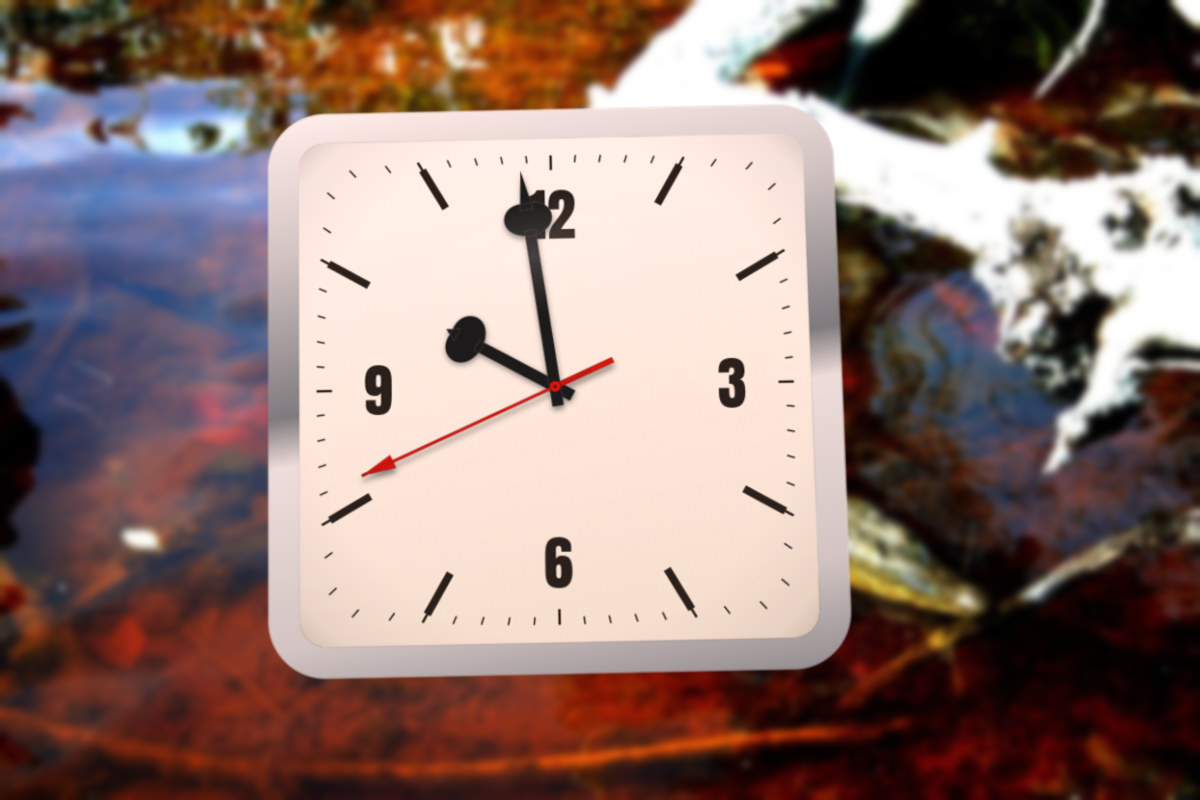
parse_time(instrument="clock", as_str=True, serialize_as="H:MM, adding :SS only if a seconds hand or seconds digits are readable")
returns 9:58:41
